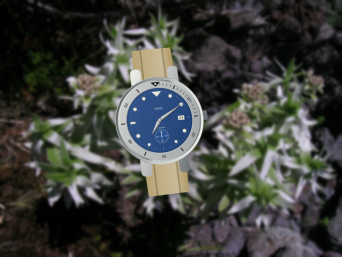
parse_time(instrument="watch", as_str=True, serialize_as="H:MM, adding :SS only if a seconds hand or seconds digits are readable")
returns 7:10
